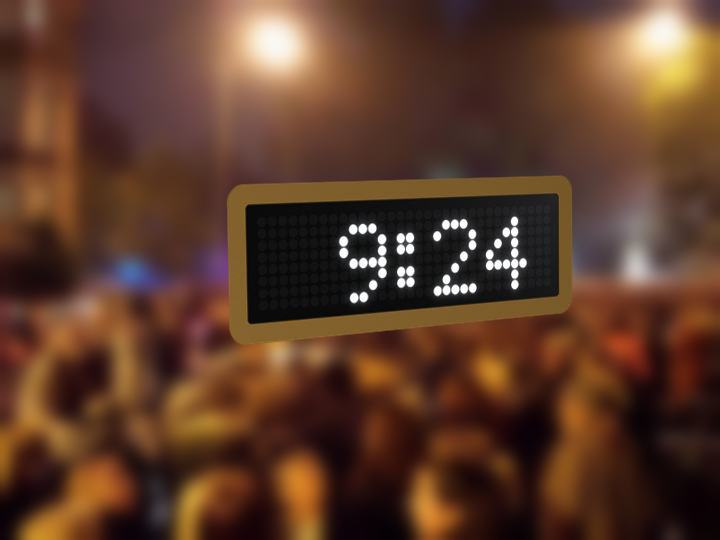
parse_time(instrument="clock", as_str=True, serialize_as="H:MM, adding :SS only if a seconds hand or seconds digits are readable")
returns 9:24
